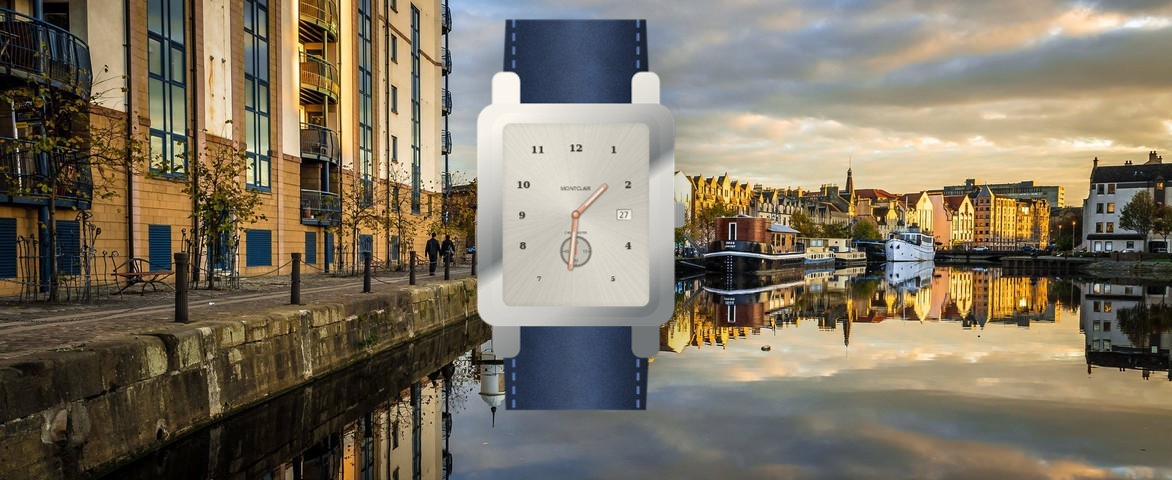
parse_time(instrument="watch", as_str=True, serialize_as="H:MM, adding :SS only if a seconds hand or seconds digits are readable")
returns 1:31
